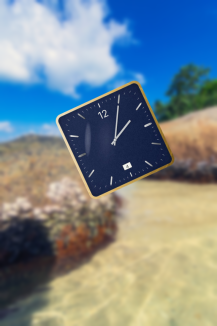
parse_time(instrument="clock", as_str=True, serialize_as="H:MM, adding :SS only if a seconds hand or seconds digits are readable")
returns 2:05
